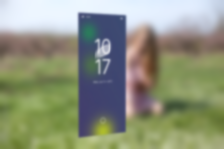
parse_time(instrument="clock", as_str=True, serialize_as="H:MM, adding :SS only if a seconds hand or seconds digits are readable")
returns 10:17
